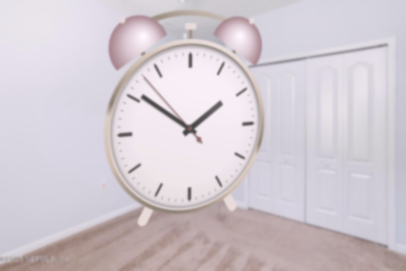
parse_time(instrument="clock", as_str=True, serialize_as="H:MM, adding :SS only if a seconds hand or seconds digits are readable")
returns 1:50:53
